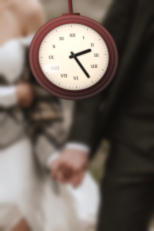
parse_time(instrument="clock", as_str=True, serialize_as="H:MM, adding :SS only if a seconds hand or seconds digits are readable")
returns 2:25
